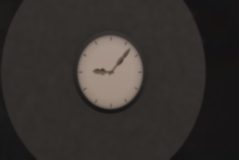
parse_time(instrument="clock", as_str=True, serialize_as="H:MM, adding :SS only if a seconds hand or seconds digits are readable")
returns 9:07
